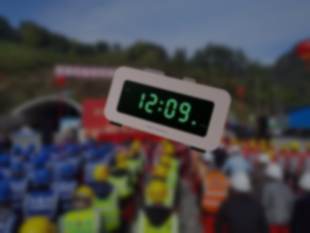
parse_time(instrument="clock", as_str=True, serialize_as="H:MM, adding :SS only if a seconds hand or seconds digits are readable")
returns 12:09
